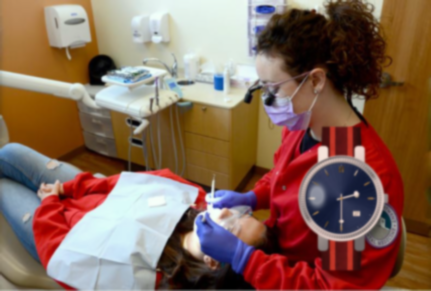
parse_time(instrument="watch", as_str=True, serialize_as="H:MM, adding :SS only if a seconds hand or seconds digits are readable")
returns 2:30
